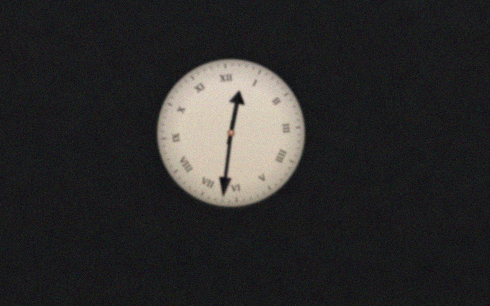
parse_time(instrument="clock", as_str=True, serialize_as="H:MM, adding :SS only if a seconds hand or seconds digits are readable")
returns 12:32
